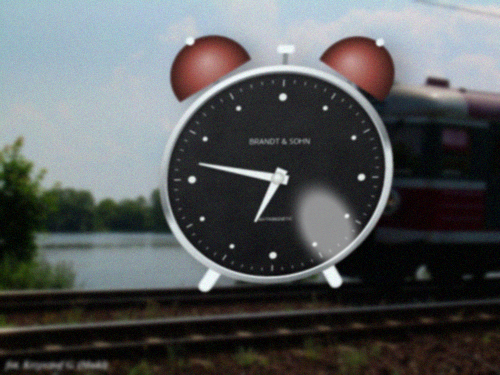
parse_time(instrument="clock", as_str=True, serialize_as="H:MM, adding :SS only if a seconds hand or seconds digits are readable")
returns 6:47
